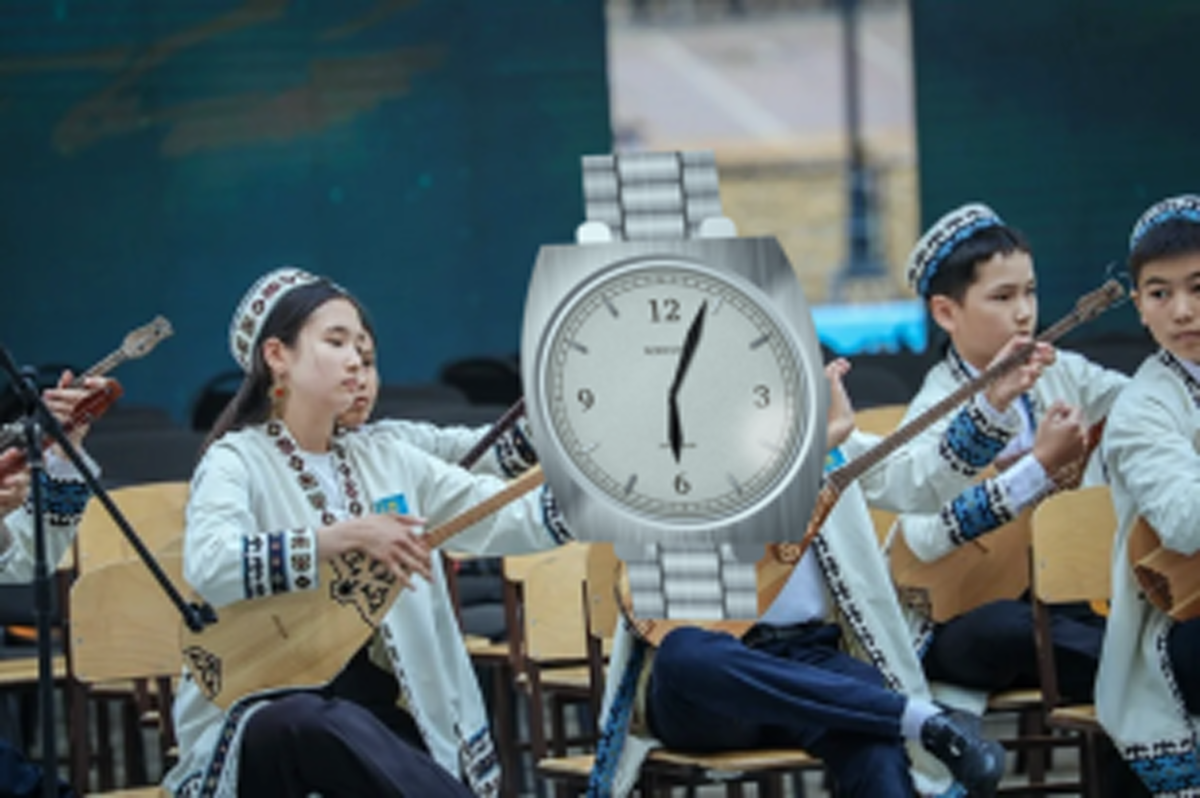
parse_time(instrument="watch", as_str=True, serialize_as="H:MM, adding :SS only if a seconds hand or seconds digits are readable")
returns 6:04
